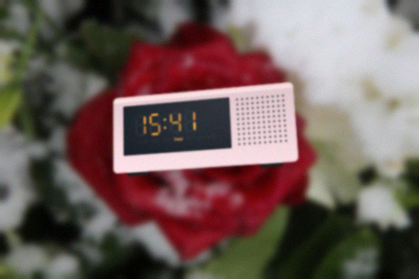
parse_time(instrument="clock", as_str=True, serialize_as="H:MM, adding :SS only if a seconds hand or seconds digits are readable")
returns 15:41
